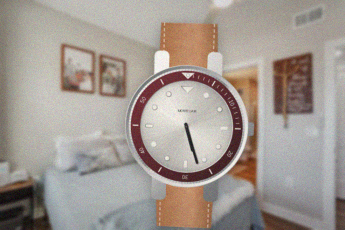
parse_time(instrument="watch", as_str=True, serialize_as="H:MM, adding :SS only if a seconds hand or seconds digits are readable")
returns 5:27
